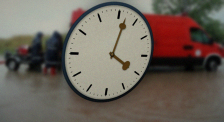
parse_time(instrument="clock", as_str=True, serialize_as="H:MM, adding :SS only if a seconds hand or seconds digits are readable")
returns 4:02
